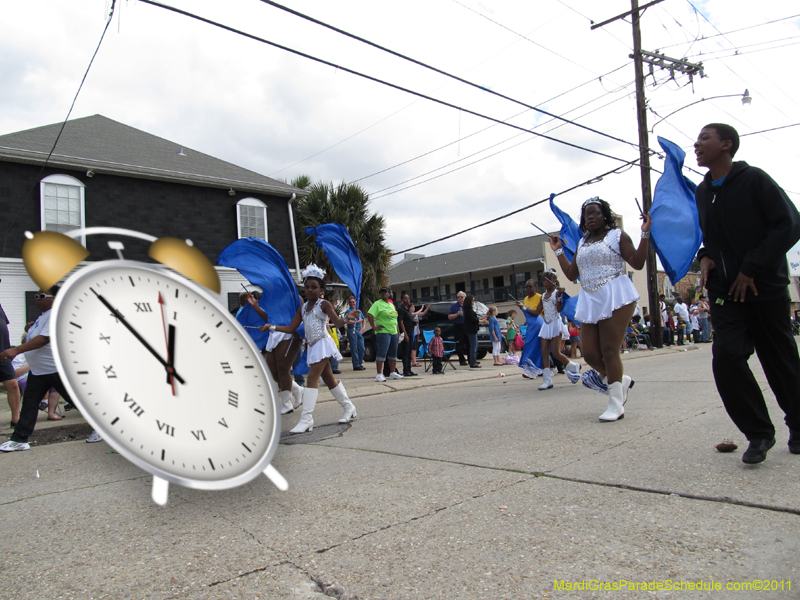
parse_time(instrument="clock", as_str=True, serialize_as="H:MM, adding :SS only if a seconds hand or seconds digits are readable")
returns 12:55:03
